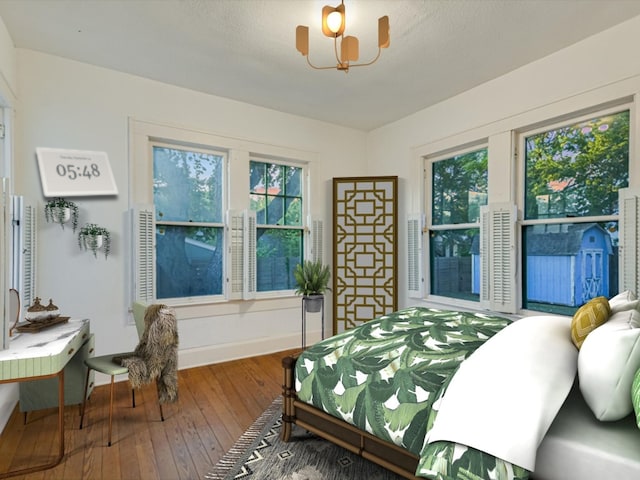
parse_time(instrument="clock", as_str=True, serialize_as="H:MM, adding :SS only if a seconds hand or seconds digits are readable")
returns 5:48
